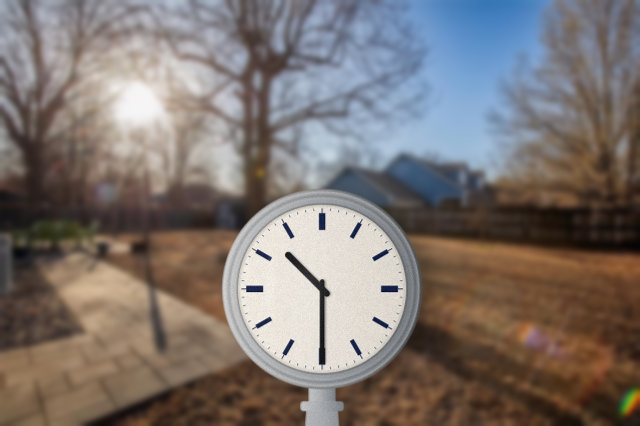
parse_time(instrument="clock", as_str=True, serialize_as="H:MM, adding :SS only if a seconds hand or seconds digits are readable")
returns 10:30
